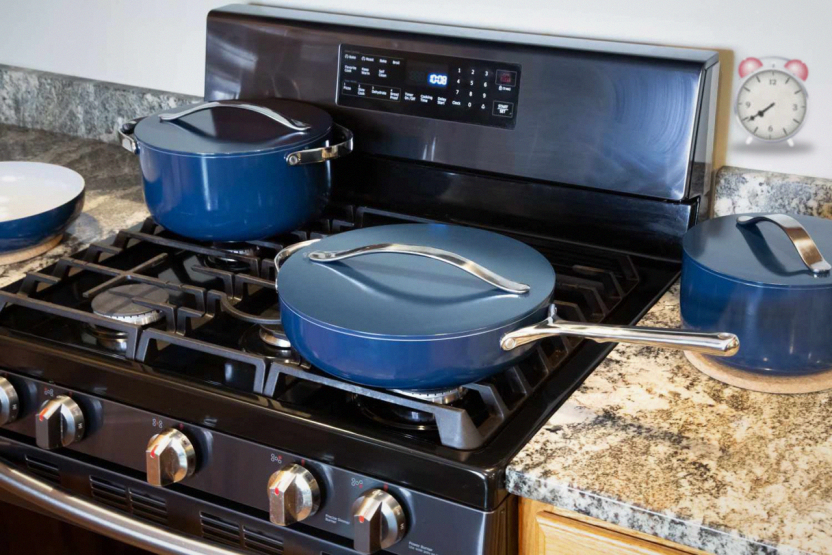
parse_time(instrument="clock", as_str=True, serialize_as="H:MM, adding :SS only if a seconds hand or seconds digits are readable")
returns 7:39
